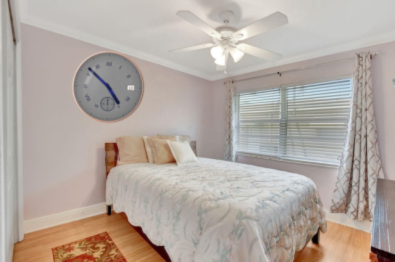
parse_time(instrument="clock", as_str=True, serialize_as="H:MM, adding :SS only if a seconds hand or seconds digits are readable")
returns 4:52
